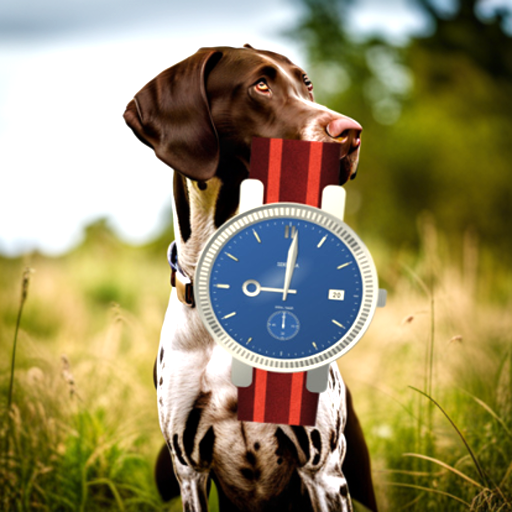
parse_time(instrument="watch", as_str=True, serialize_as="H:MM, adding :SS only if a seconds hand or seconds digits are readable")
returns 9:01
